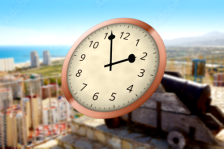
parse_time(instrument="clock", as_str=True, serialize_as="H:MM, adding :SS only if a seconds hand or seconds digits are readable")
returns 1:56
